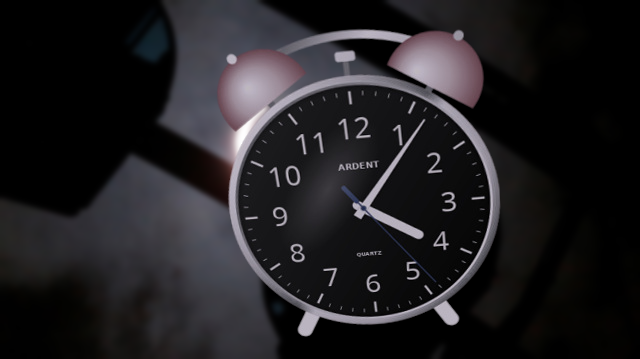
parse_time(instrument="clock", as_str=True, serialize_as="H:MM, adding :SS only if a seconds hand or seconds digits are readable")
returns 4:06:24
